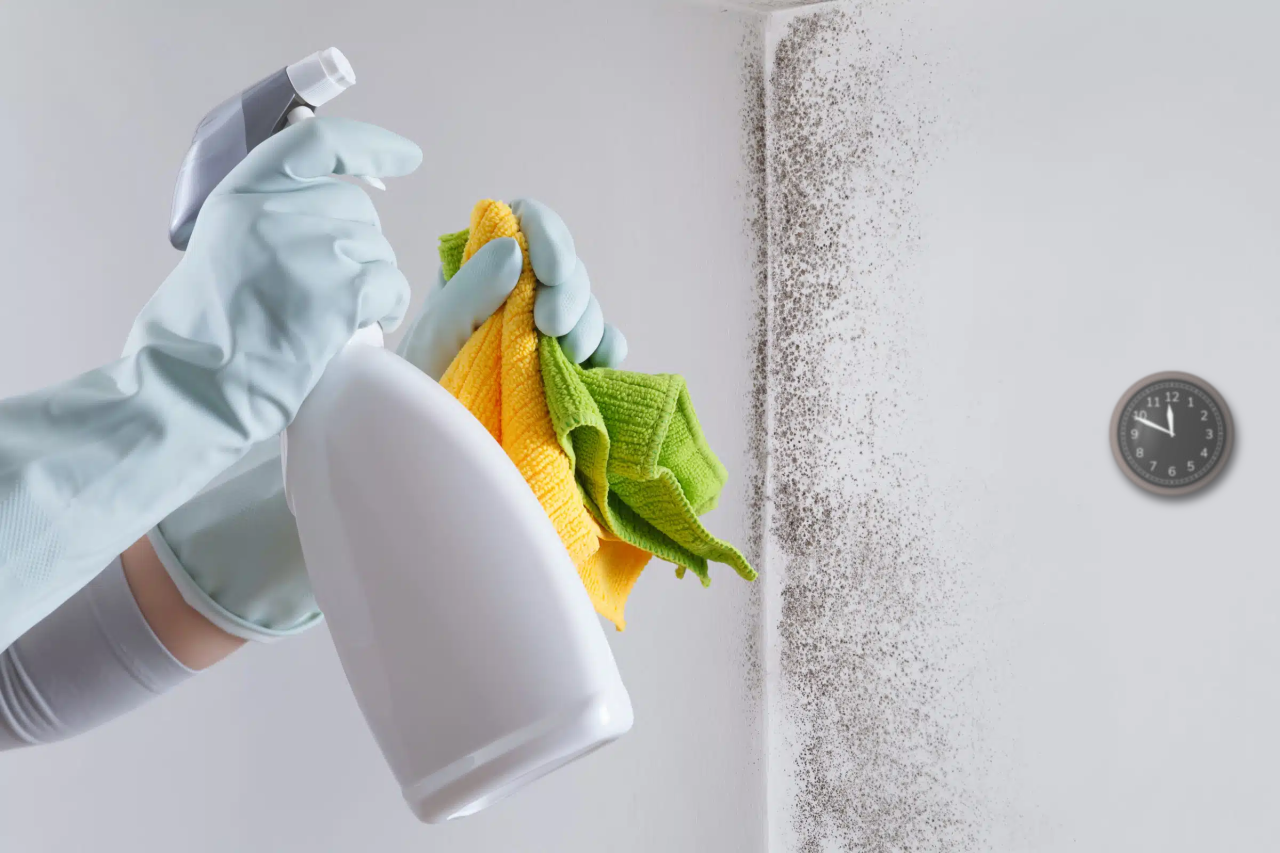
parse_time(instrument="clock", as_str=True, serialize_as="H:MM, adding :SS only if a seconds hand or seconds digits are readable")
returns 11:49
